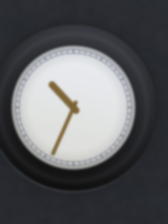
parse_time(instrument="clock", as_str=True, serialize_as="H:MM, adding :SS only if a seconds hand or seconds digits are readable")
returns 10:34
